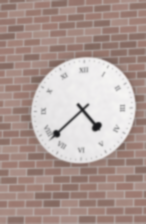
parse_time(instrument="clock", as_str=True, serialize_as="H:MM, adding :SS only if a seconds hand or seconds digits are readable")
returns 4:38
